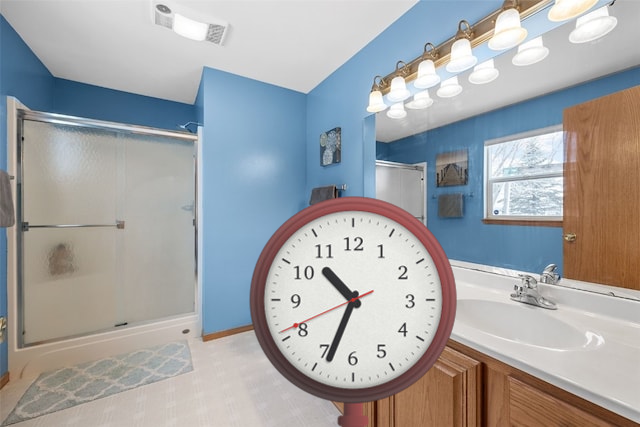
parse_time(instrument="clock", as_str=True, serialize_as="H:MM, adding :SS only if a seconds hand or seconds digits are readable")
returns 10:33:41
